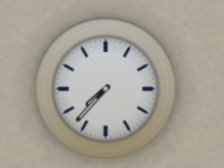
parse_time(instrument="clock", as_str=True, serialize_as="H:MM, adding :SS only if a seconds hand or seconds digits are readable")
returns 7:37
